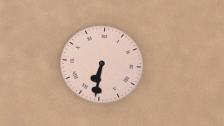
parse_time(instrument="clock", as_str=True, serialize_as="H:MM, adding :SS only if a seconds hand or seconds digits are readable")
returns 6:31
